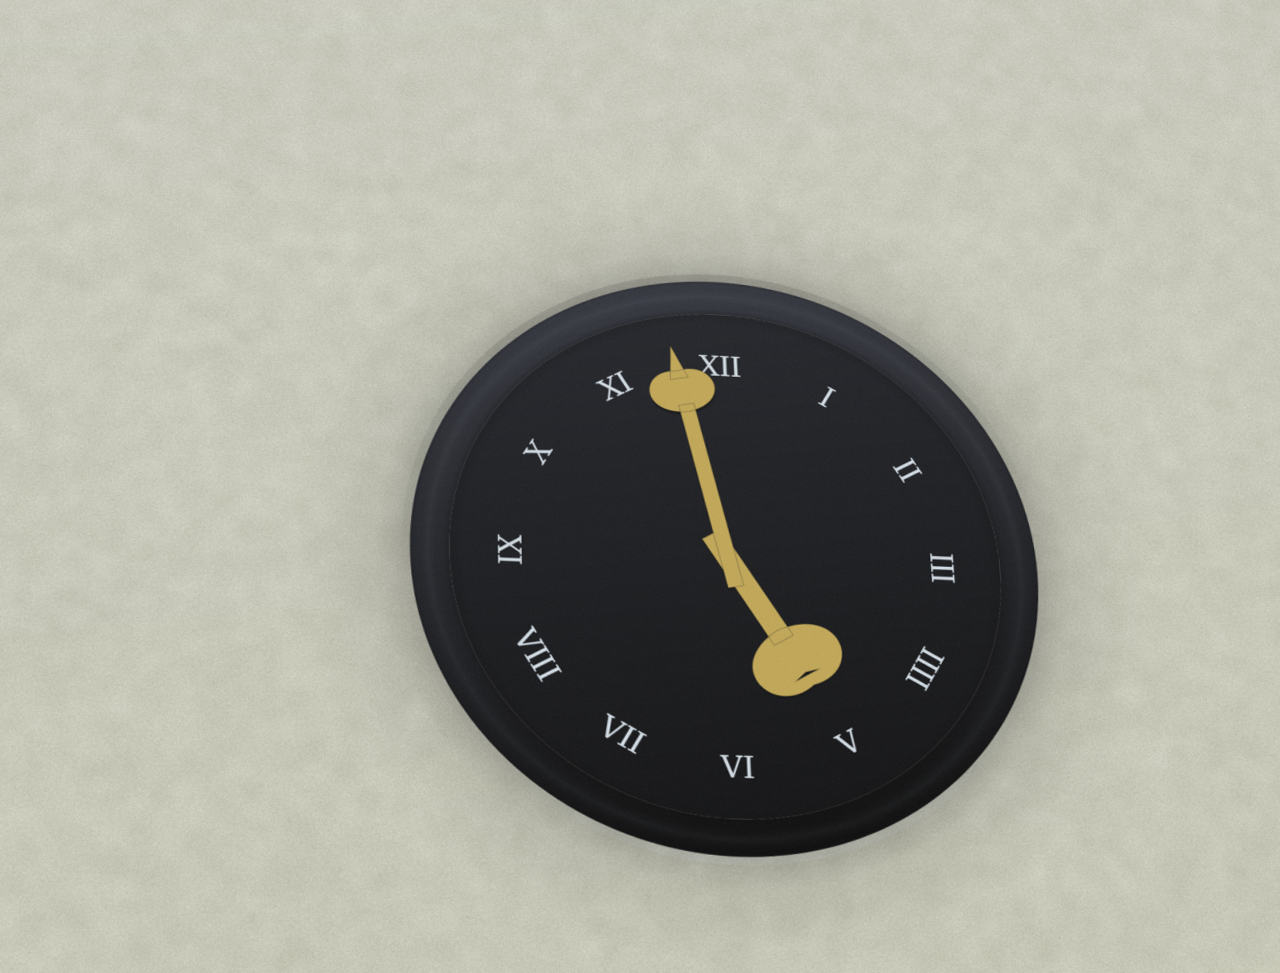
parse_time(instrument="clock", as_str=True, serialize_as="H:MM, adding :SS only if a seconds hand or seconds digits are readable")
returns 4:58
